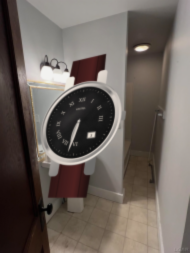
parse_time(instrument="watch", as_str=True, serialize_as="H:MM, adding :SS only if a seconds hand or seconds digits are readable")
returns 6:32
